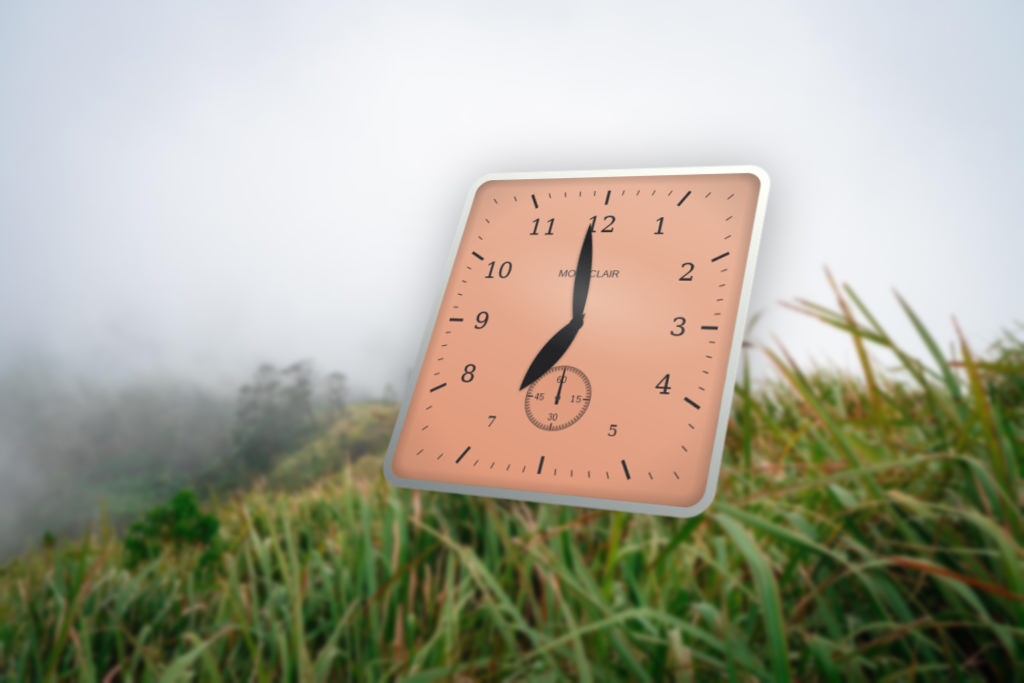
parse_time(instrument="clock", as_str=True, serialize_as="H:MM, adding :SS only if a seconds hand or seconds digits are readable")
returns 6:59
